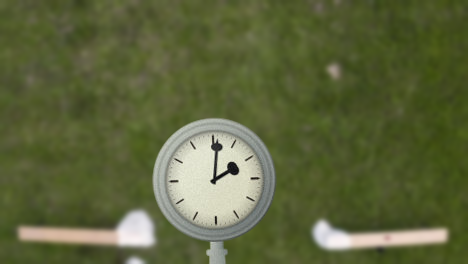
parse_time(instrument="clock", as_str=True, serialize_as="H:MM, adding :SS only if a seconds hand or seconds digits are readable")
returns 2:01
